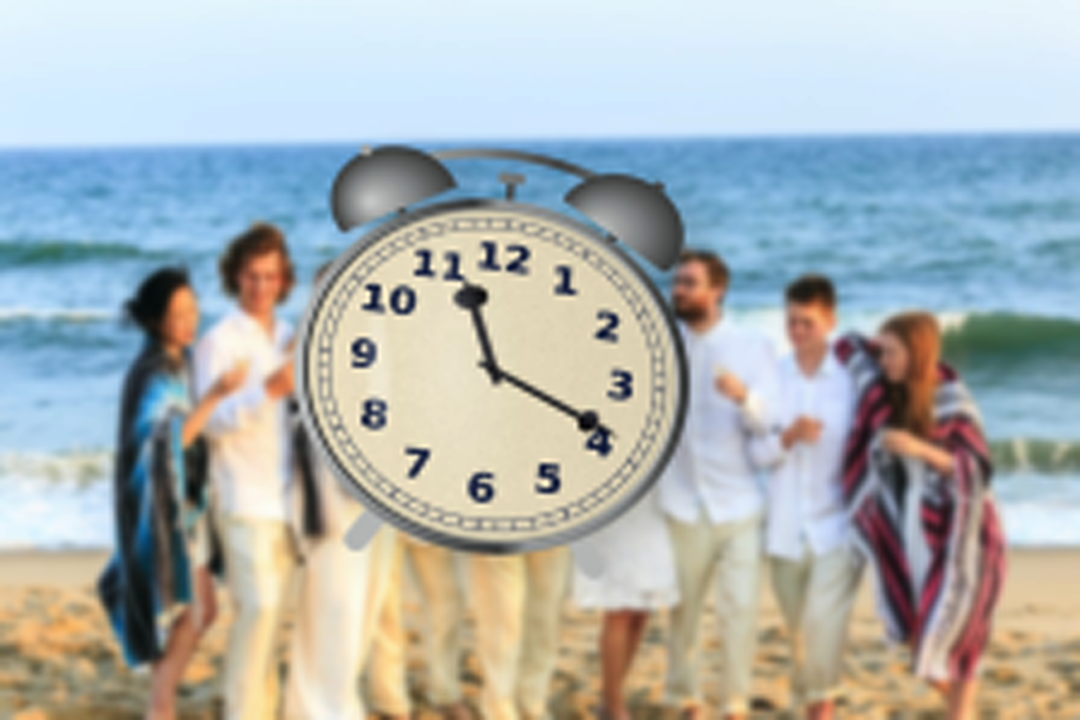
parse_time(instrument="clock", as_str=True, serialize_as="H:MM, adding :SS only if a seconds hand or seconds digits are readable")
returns 11:19
